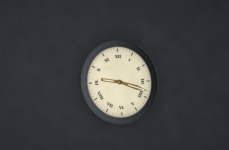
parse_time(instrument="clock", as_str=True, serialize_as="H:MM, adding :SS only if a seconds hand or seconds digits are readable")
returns 9:18
